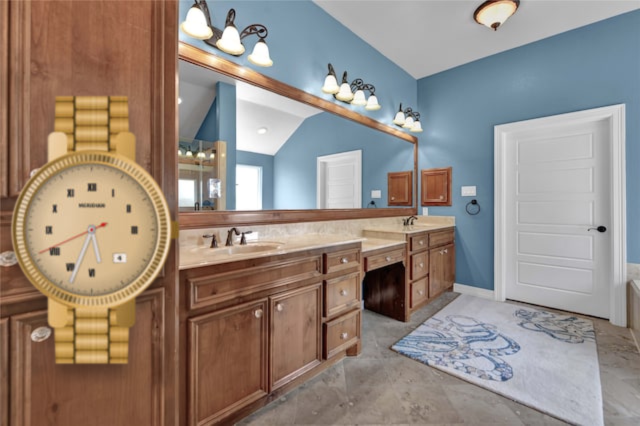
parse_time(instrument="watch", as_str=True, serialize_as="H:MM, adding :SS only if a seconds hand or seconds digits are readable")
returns 5:33:41
